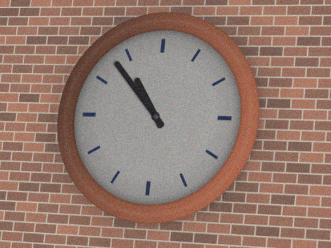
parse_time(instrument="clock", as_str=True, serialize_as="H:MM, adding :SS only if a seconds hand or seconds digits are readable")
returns 10:53
